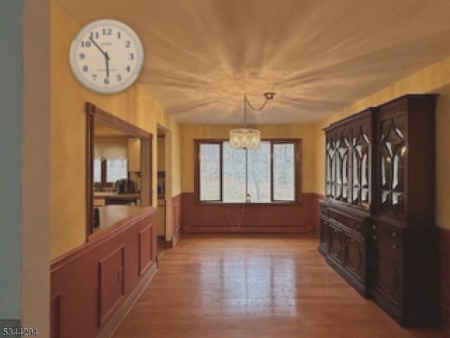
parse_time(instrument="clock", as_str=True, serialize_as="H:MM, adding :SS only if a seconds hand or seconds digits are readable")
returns 5:53
